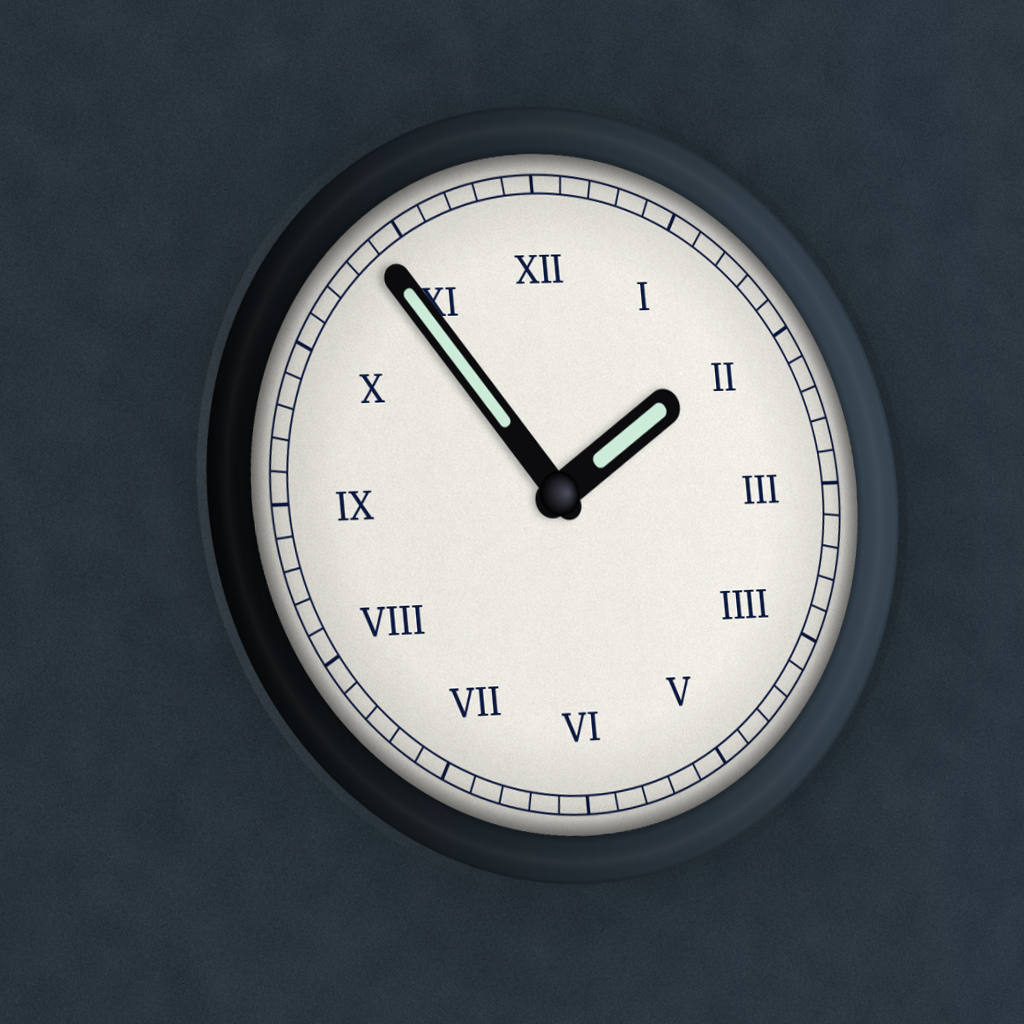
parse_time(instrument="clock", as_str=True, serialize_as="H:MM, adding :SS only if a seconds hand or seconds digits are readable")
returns 1:54
